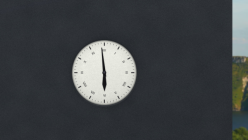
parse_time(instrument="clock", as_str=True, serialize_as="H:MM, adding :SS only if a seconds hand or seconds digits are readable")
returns 5:59
